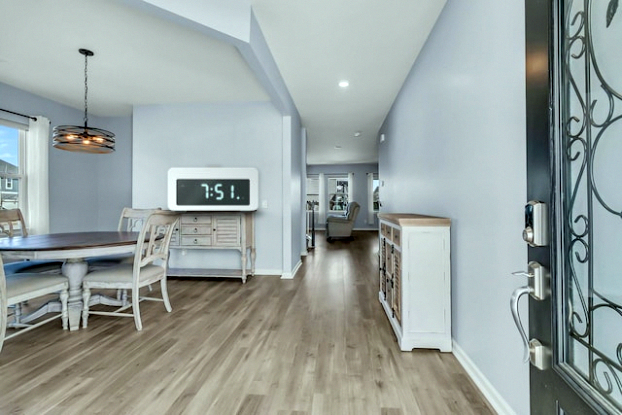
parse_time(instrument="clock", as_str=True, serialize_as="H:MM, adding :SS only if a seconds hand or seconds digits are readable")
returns 7:51
